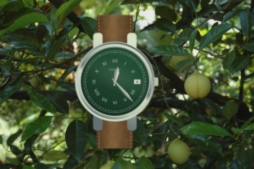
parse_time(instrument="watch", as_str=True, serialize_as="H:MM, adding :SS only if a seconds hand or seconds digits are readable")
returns 12:23
